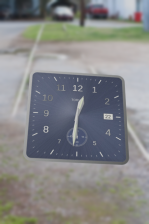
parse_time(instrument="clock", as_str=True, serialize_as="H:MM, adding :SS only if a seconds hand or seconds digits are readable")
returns 12:31
